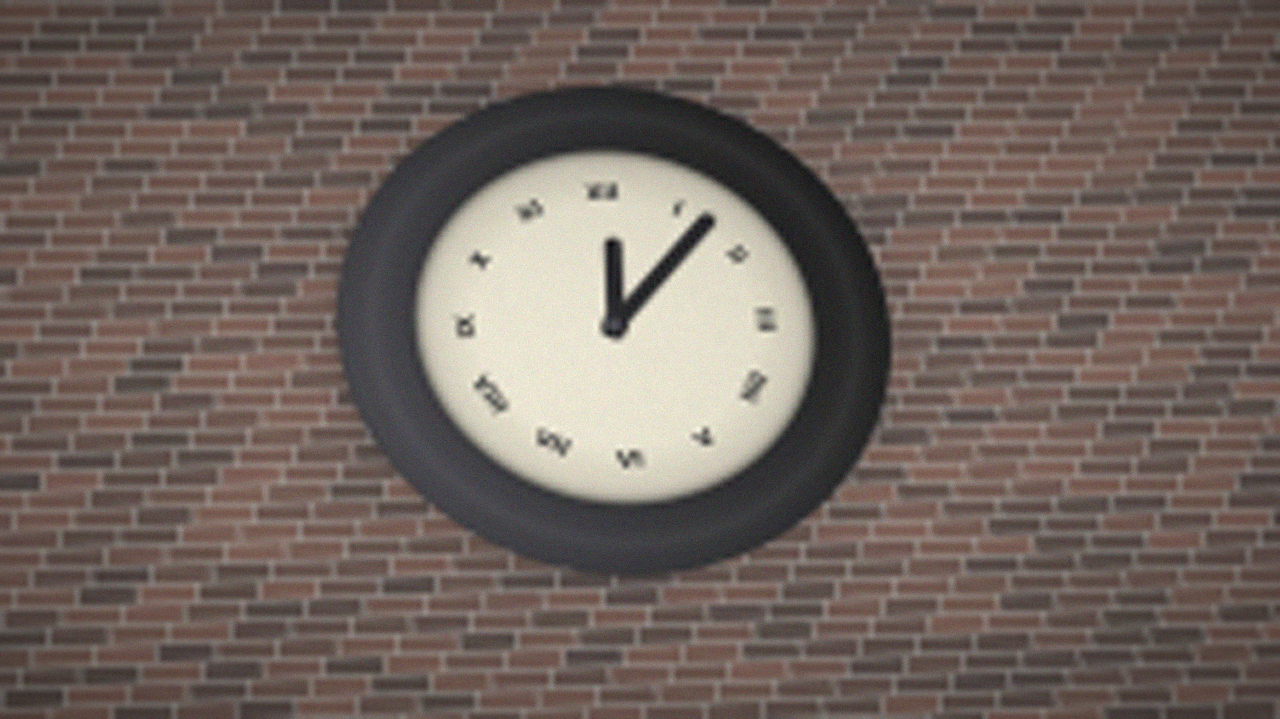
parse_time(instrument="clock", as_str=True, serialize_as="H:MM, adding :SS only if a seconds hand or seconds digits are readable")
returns 12:07
